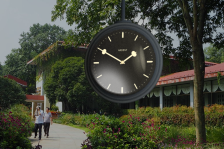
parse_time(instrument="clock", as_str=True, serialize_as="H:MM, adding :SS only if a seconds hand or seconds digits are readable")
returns 1:50
